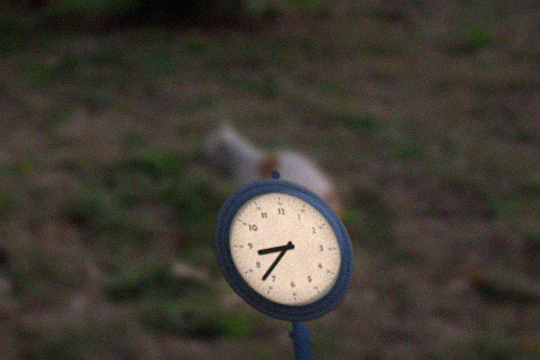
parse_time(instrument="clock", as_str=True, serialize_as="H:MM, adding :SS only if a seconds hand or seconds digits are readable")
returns 8:37
